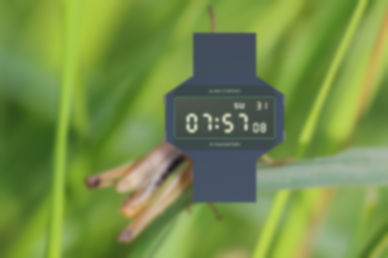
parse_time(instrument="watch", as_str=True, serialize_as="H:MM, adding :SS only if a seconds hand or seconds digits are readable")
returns 7:57
